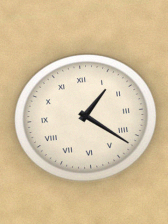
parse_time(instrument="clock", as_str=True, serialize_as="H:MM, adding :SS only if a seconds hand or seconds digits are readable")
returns 1:22
